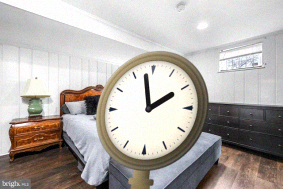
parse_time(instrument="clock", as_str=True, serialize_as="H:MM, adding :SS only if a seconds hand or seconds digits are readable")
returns 1:58
